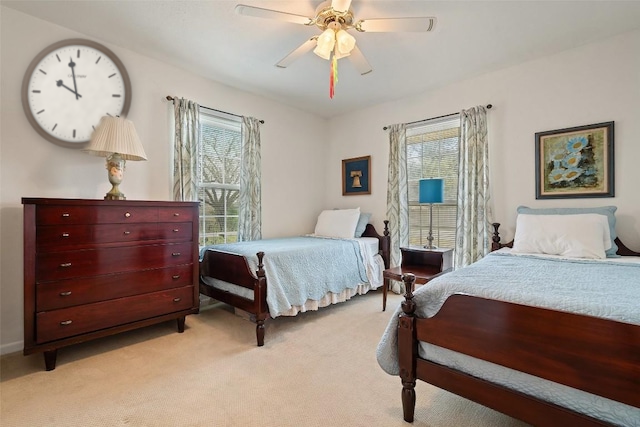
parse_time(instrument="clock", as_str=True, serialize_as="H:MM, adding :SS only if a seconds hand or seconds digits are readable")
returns 9:58
